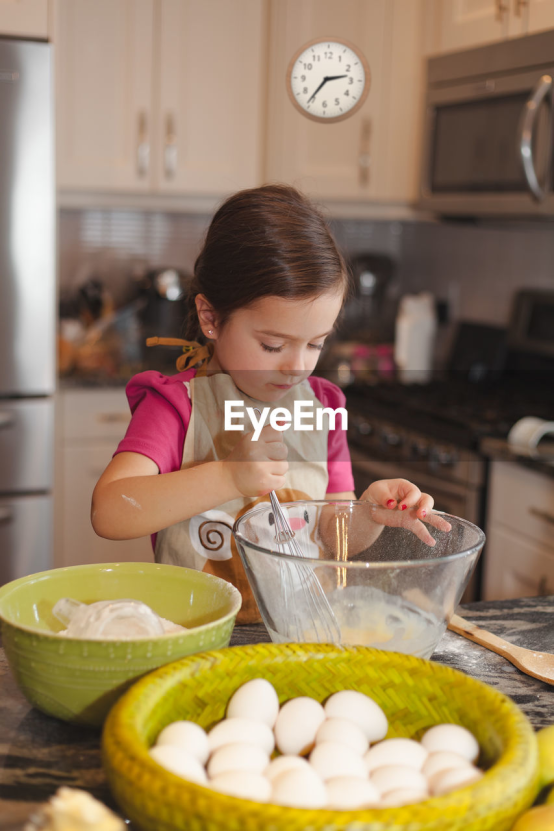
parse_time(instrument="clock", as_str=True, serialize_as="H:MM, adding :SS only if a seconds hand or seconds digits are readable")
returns 2:36
